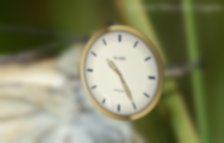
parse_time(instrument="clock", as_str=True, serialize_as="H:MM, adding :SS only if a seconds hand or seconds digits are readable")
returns 10:25
